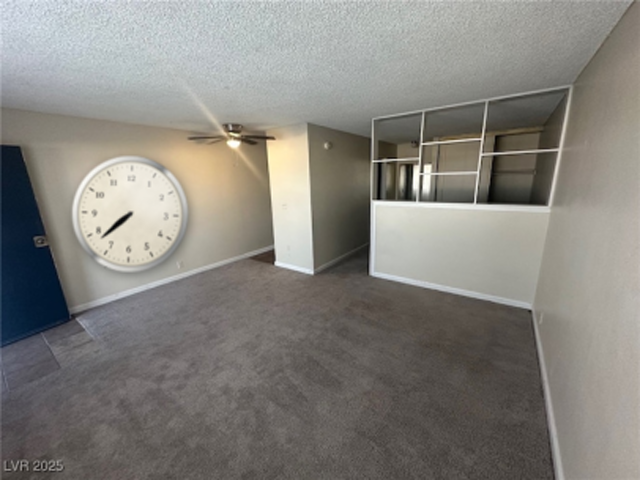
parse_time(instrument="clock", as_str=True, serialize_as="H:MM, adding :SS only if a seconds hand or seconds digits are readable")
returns 7:38
